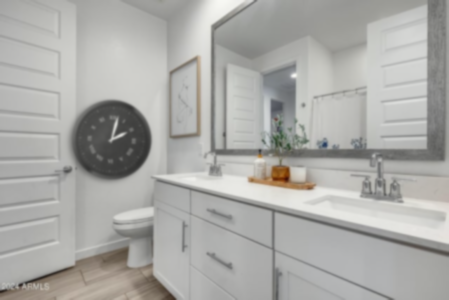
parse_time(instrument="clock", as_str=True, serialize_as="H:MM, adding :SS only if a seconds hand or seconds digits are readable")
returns 2:02
